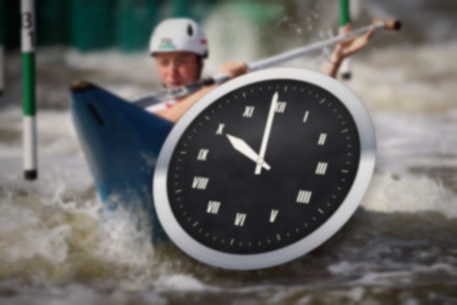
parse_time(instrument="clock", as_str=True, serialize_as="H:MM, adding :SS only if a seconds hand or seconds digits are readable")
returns 9:59
